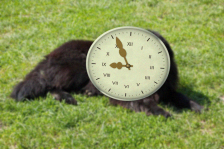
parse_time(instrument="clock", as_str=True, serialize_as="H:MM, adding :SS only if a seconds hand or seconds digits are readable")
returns 8:56
